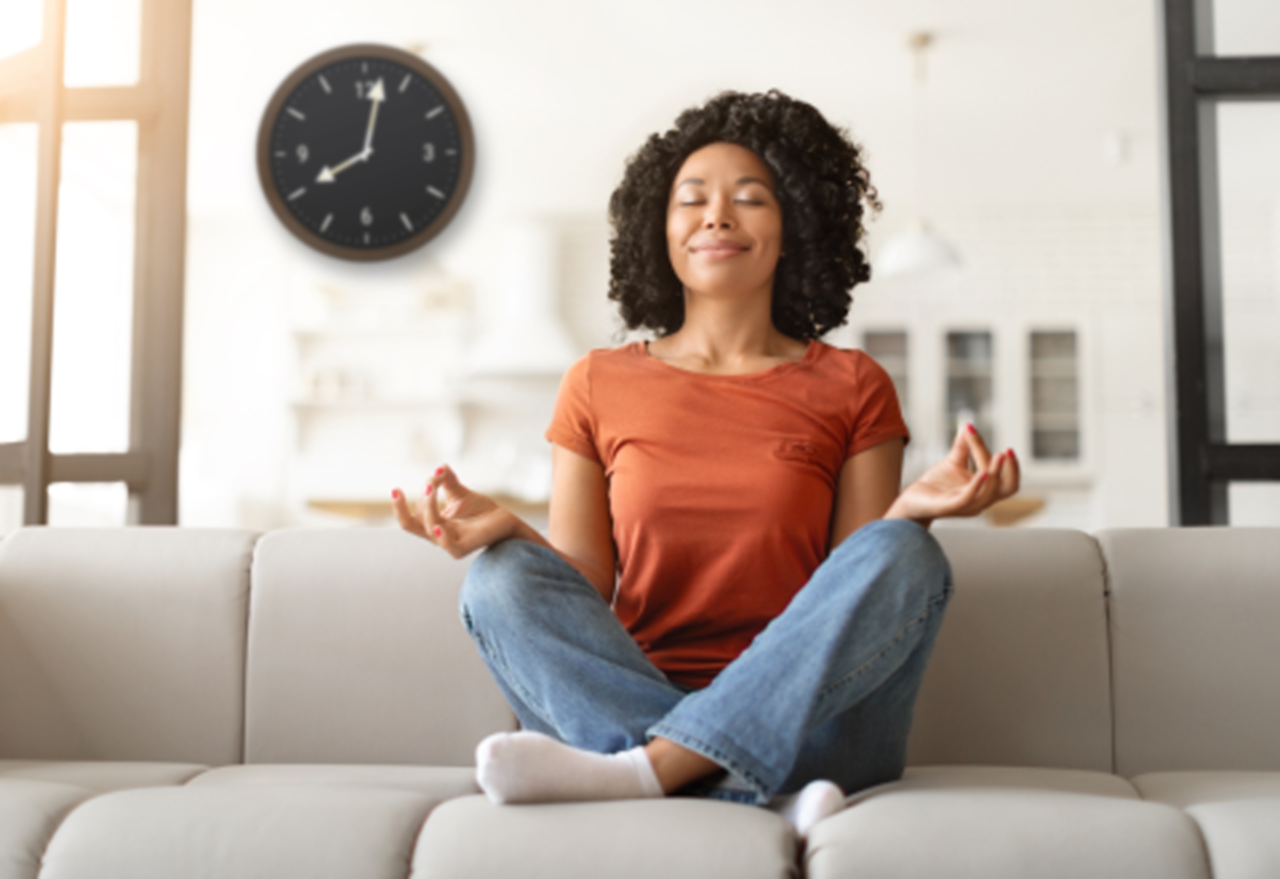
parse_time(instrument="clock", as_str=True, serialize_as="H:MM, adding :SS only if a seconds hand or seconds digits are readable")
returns 8:02
